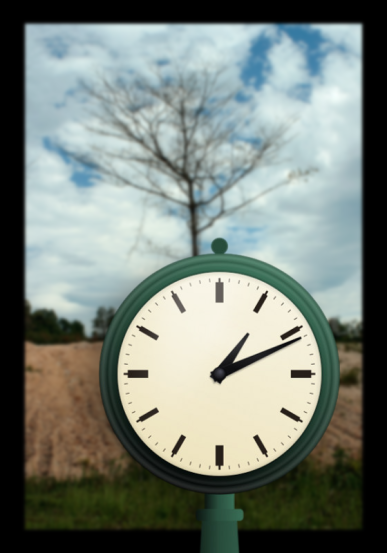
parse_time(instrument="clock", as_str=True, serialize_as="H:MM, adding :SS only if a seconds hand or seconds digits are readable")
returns 1:11
